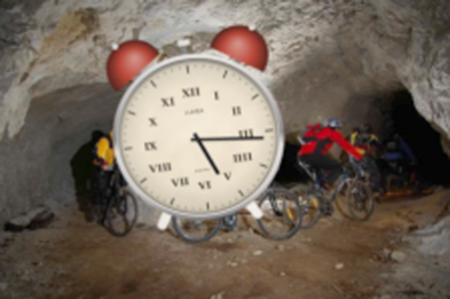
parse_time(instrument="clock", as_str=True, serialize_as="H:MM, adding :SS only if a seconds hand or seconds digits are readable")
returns 5:16
